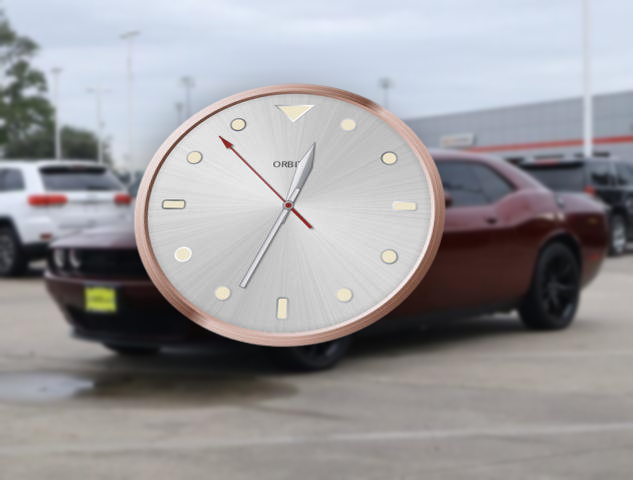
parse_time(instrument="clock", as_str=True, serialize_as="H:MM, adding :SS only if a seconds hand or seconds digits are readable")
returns 12:33:53
